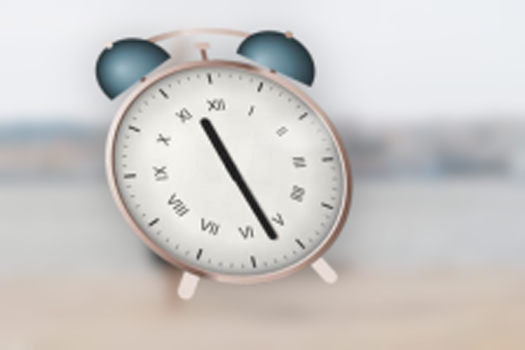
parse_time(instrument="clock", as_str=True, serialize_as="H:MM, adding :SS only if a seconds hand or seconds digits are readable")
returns 11:27
